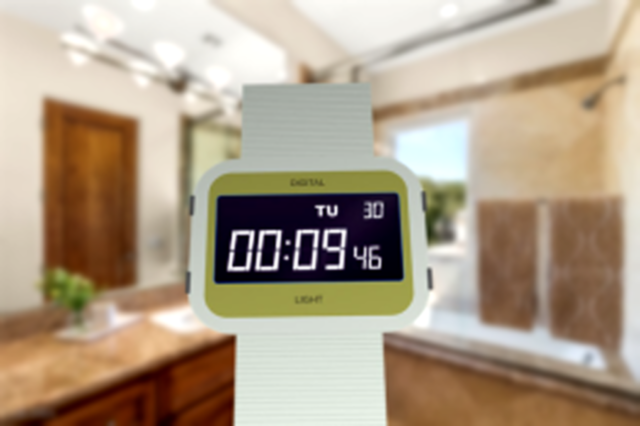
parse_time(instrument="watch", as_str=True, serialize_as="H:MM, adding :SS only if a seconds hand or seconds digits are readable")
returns 0:09:46
